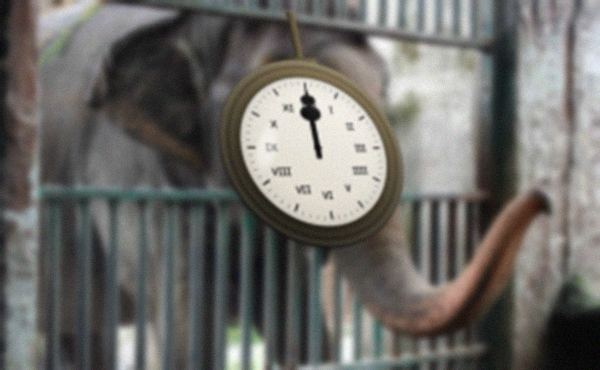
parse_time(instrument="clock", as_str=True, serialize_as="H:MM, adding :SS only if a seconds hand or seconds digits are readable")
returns 12:00
